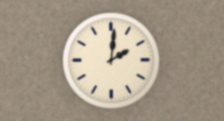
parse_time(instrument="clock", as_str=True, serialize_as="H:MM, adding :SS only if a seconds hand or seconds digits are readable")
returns 2:01
